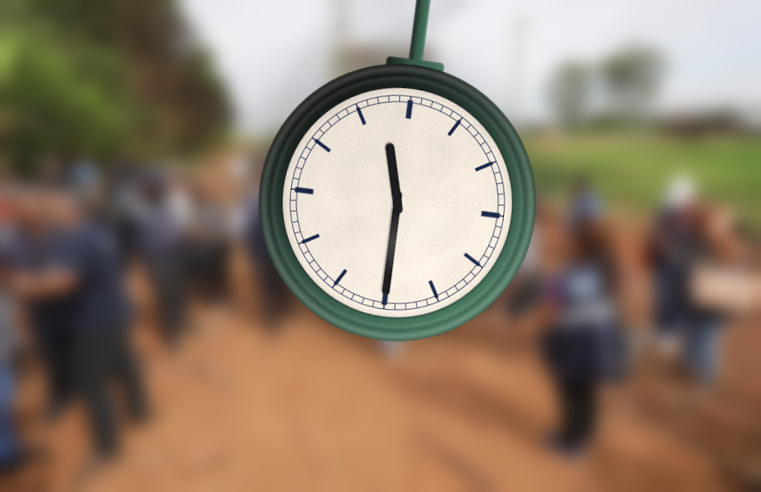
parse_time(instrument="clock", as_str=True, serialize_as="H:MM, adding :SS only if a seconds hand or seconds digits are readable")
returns 11:30
